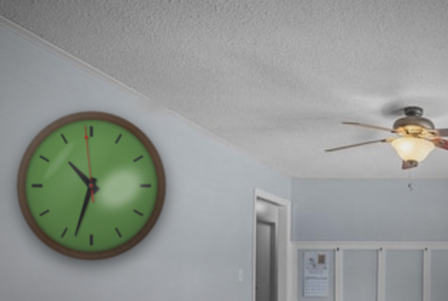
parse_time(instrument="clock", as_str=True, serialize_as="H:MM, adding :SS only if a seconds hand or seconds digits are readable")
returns 10:32:59
